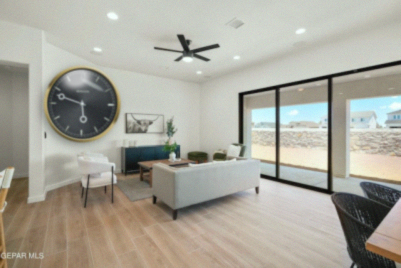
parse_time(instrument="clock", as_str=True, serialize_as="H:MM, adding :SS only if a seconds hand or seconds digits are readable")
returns 5:48
